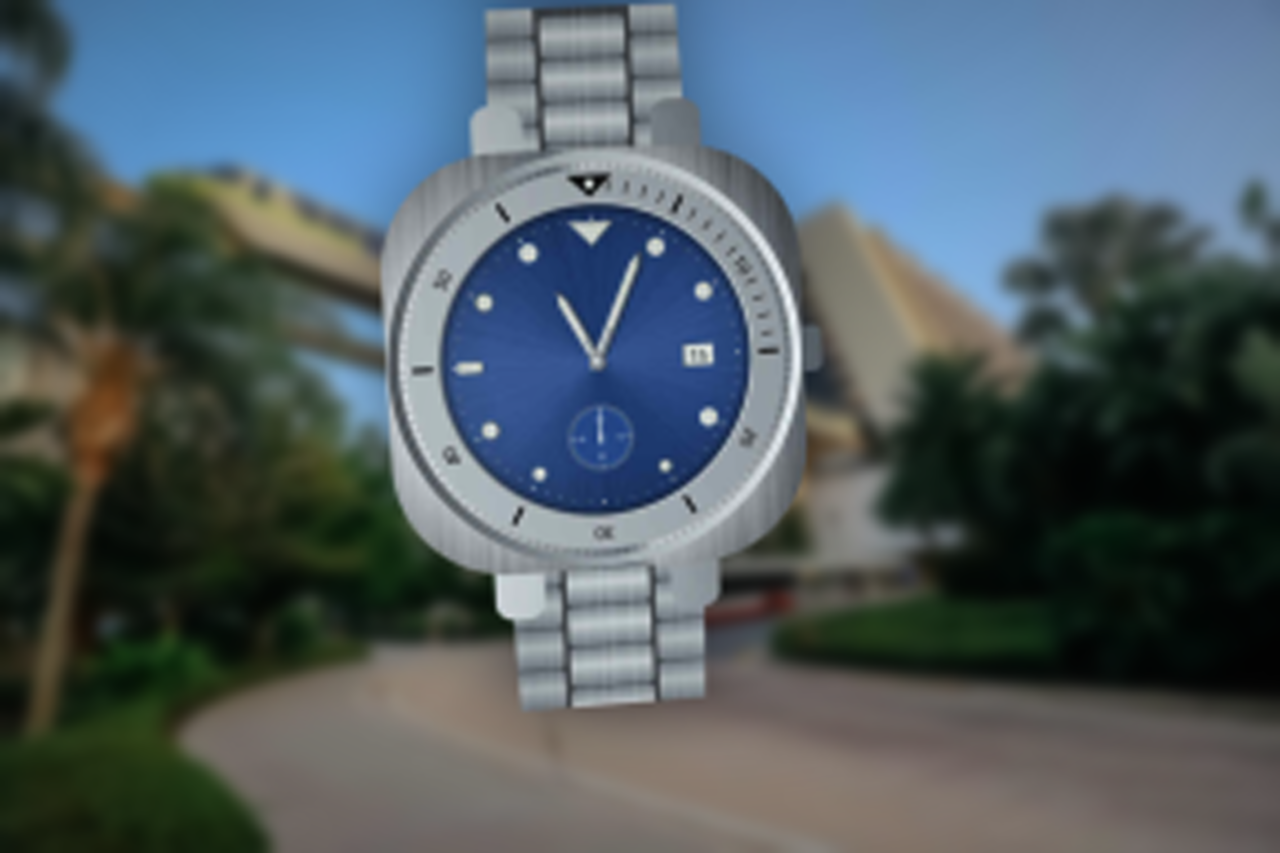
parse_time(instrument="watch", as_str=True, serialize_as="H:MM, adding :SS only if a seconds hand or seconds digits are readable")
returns 11:04
